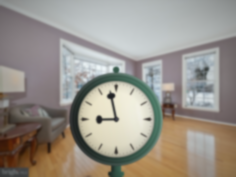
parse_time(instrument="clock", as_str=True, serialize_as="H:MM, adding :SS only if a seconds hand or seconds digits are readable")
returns 8:58
